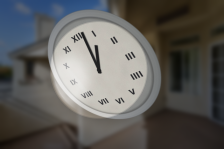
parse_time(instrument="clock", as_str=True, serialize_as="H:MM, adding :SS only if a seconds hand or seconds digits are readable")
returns 1:02
